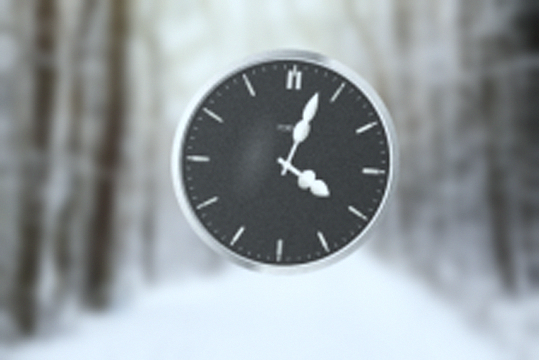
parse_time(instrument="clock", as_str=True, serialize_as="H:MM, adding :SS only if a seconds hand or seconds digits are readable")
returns 4:03
